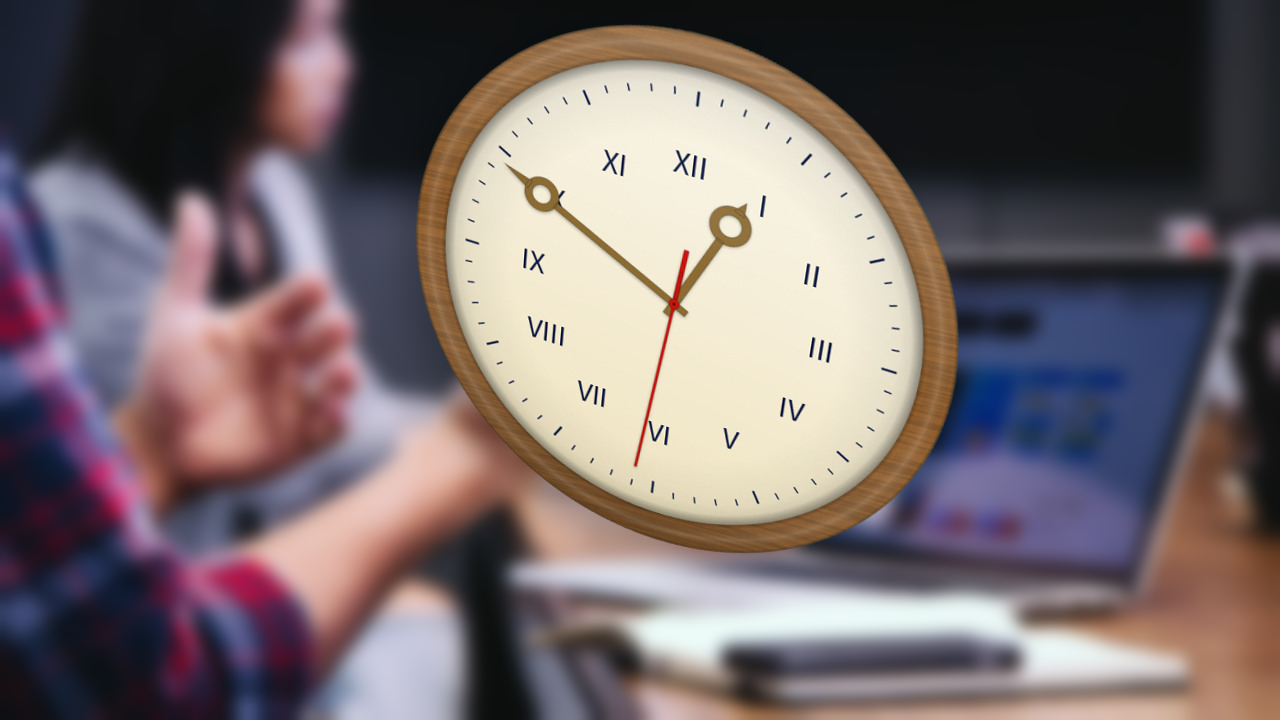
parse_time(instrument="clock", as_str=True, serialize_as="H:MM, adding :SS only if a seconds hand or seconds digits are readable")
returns 12:49:31
